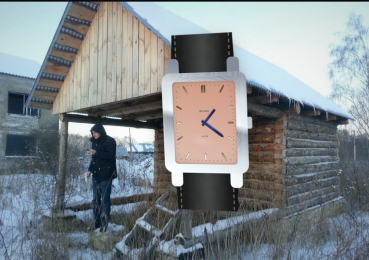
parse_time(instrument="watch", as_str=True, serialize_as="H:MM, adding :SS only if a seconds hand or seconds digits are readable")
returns 1:21
